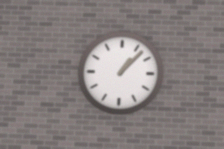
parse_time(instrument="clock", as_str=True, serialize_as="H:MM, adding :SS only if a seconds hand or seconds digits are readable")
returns 1:07
